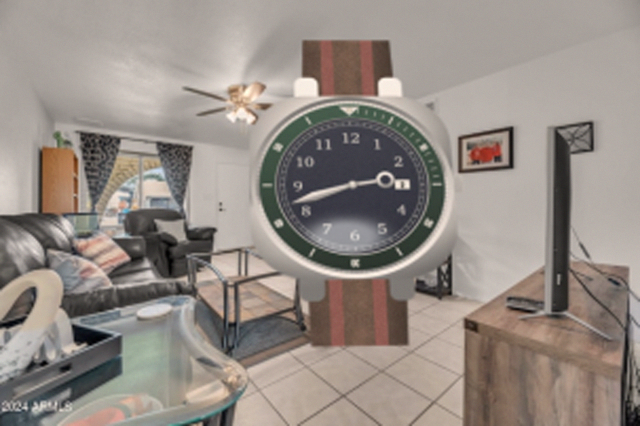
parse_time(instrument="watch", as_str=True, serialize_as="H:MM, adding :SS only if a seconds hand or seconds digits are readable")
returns 2:42
